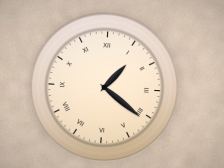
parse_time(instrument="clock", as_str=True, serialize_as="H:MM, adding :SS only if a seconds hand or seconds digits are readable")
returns 1:21
